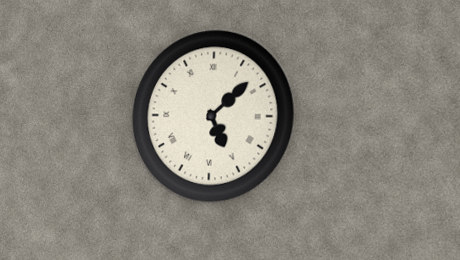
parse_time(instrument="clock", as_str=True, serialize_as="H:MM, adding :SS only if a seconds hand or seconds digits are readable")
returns 5:08
